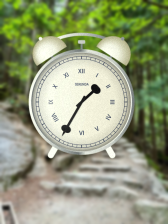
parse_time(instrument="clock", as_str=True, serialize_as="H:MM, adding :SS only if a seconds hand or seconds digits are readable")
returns 1:35
